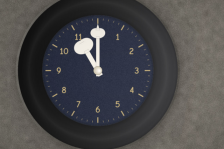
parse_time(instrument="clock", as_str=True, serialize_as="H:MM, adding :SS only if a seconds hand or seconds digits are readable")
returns 11:00
